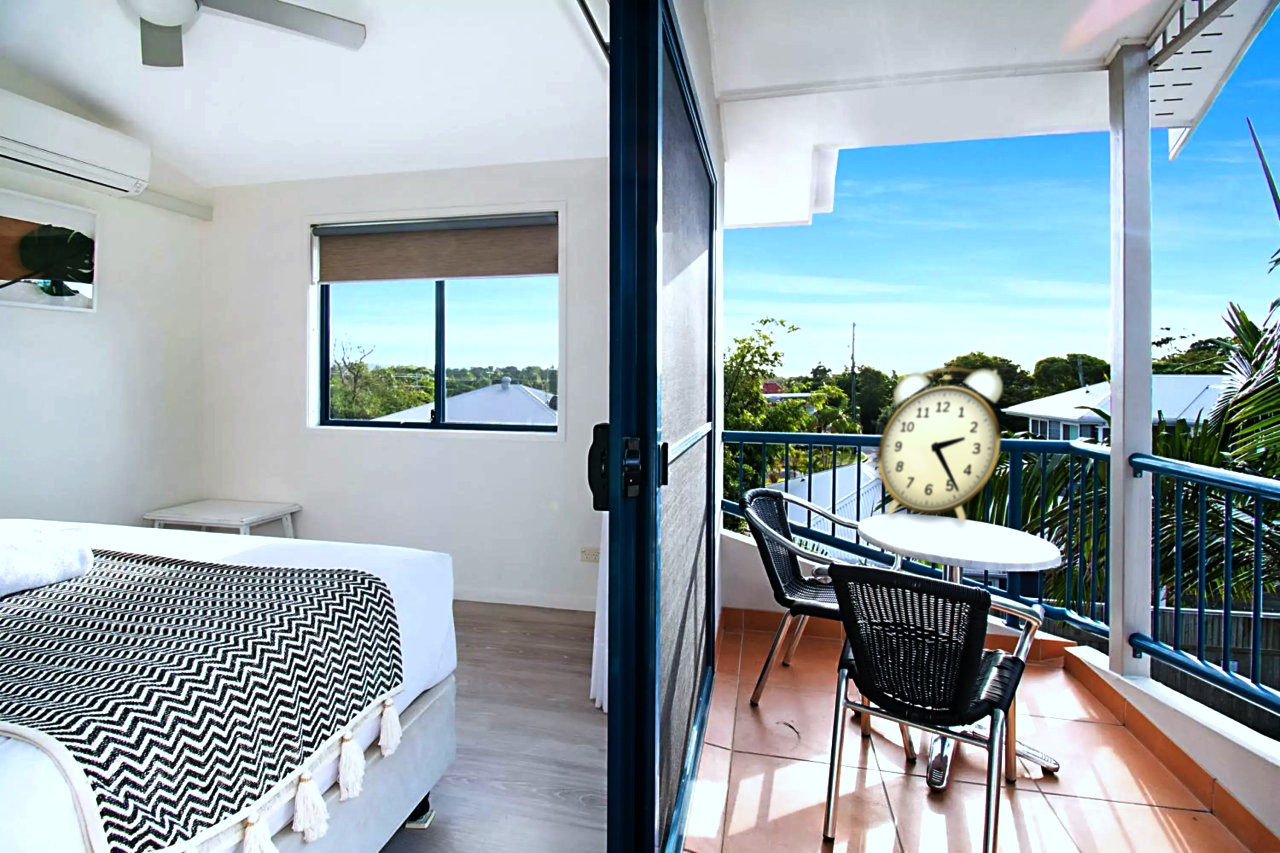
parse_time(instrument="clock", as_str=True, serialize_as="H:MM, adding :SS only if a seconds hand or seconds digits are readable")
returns 2:24
